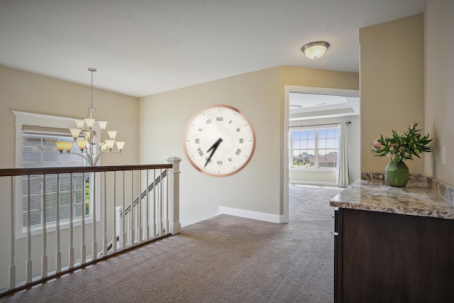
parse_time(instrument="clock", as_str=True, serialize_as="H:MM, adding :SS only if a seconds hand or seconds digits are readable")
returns 7:35
